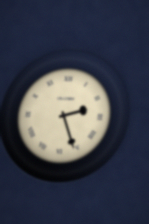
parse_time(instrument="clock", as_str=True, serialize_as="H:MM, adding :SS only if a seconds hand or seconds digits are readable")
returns 2:26
